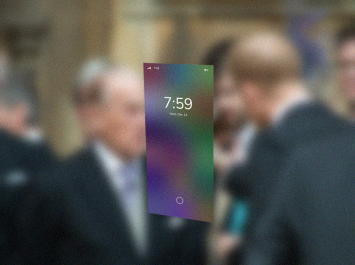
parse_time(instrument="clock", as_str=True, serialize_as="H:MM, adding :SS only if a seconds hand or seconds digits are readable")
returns 7:59
